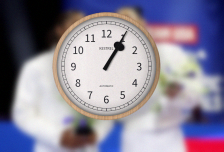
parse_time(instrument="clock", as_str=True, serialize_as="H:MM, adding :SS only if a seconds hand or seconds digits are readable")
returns 1:05
